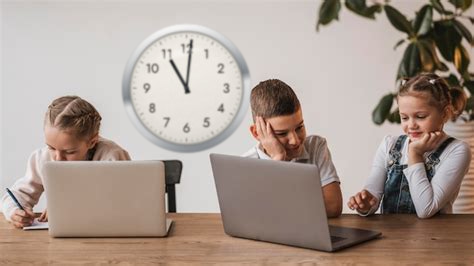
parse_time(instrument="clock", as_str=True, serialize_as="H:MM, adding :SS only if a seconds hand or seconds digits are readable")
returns 11:01
